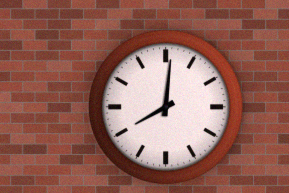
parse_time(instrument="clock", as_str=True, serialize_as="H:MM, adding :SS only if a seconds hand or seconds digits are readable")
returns 8:01
